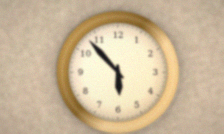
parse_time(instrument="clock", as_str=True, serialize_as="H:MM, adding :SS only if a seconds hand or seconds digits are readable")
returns 5:53
